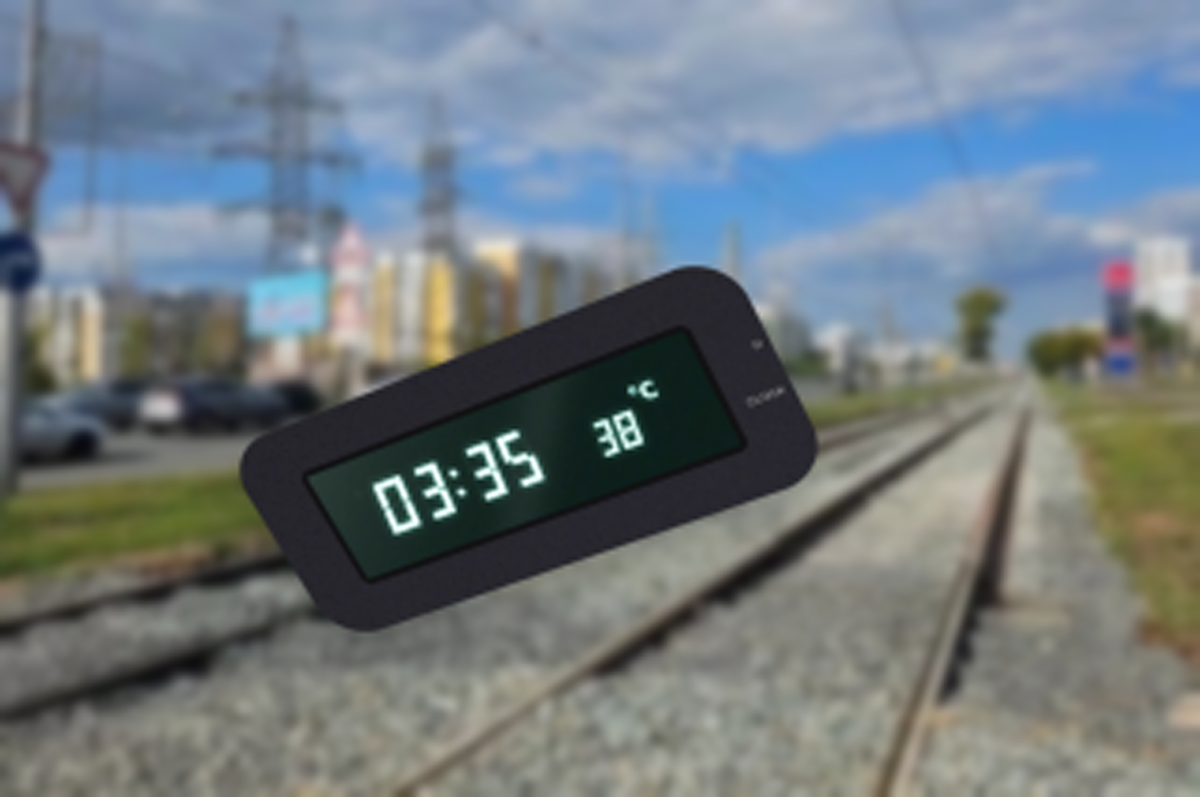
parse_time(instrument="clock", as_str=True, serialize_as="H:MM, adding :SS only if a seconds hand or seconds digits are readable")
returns 3:35
